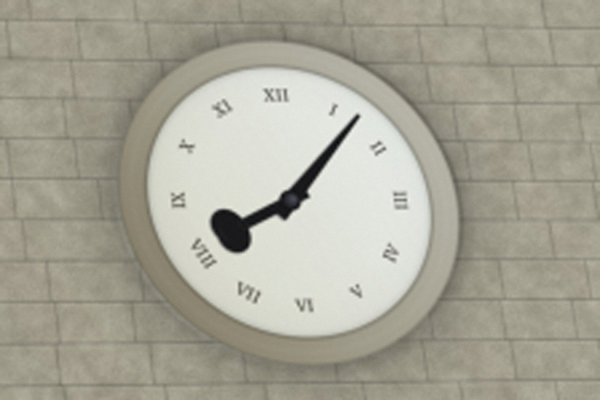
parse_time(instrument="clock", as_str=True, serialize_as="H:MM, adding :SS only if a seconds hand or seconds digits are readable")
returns 8:07
